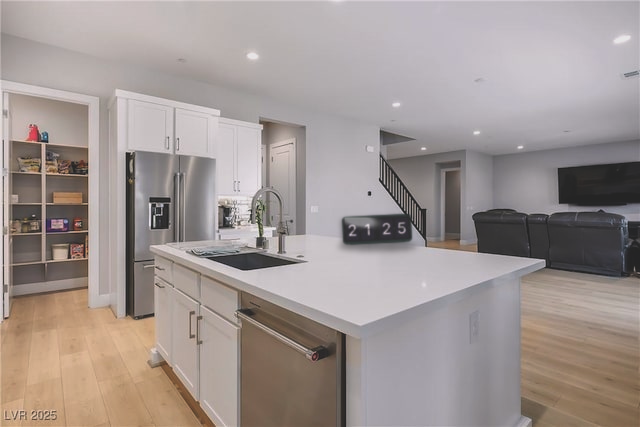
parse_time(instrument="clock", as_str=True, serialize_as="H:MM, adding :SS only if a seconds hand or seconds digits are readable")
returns 21:25
